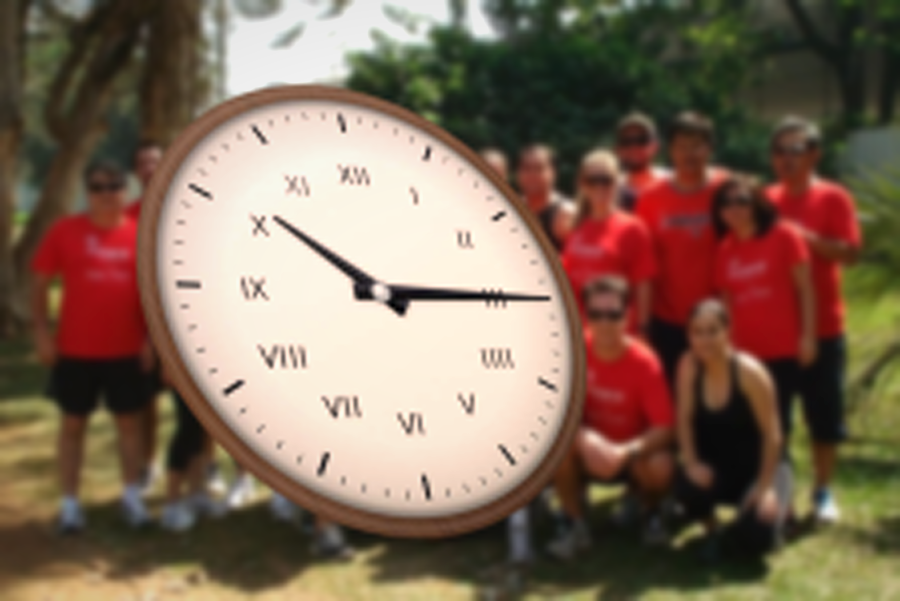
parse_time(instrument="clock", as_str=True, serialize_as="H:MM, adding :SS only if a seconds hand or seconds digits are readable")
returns 10:15
